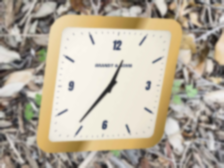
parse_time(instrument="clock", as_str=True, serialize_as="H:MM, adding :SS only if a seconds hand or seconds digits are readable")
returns 12:36
